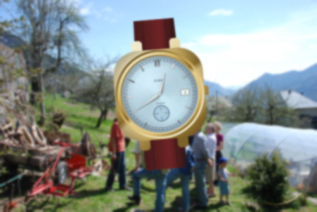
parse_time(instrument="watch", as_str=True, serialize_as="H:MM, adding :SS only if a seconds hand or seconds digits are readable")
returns 12:40
